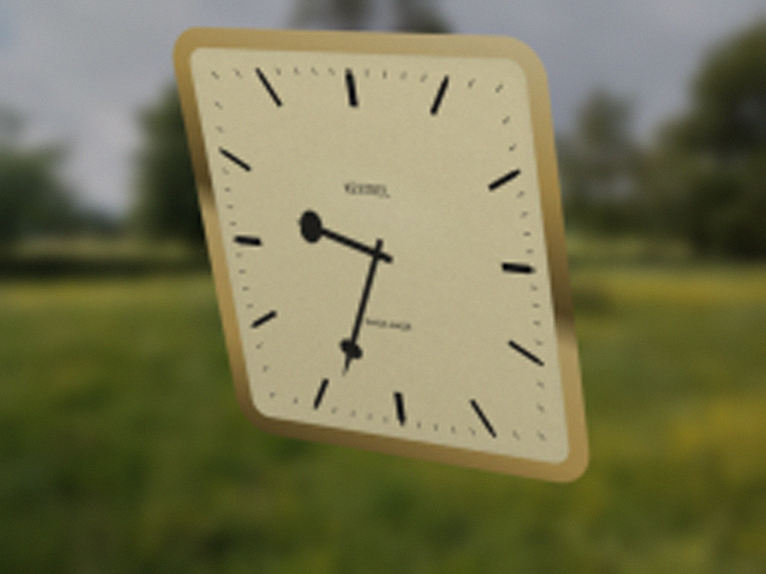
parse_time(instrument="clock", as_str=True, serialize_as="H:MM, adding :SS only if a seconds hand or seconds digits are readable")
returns 9:34
